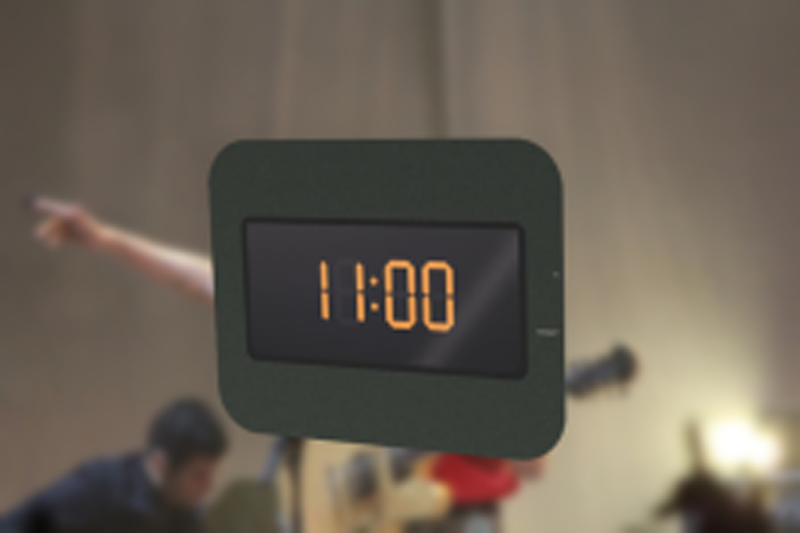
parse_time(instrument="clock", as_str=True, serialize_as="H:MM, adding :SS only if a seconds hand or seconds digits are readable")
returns 11:00
